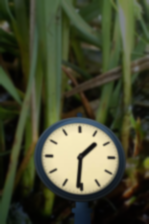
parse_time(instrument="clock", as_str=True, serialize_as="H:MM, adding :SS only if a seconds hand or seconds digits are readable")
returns 1:31
